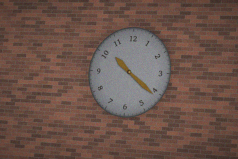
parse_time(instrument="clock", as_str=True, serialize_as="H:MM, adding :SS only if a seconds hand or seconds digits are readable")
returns 10:21
